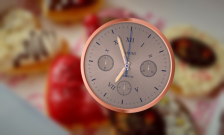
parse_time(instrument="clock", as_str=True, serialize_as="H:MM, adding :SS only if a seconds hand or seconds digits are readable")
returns 6:56
